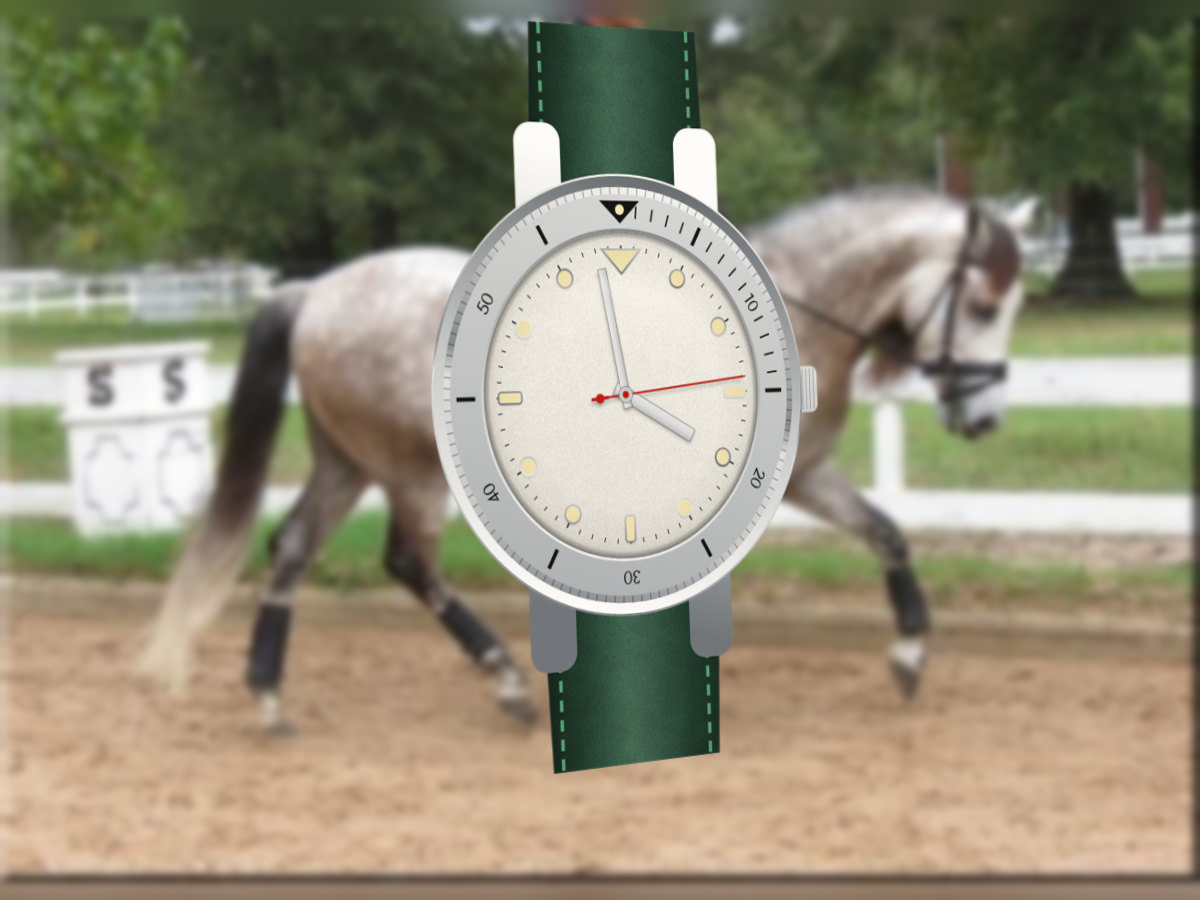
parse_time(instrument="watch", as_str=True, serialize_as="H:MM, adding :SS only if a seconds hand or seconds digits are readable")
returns 3:58:14
